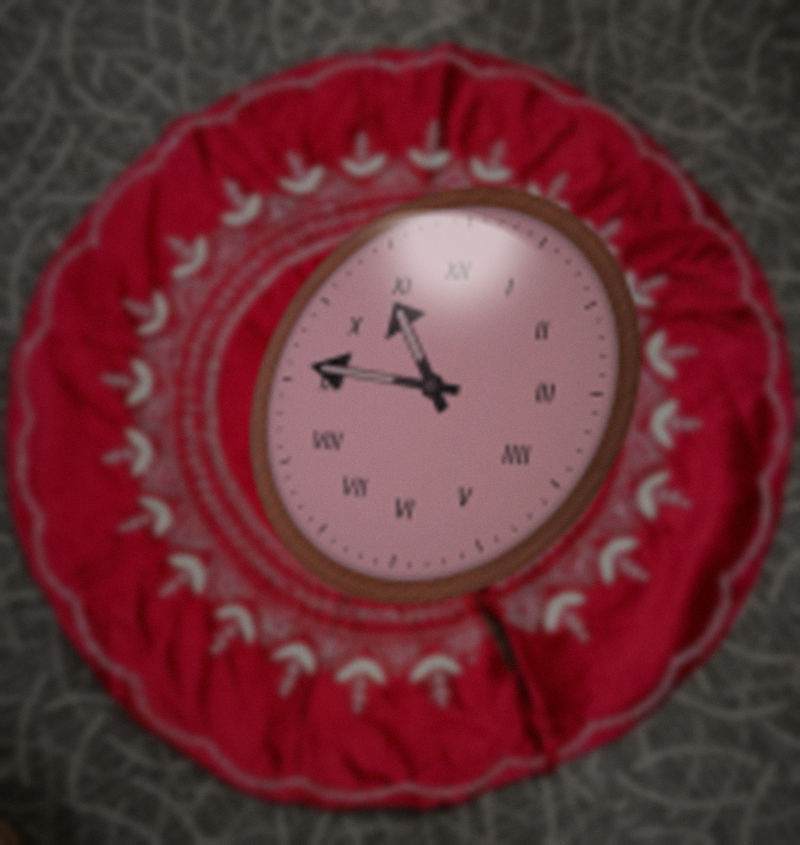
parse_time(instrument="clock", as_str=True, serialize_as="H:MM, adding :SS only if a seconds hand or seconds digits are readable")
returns 10:46
